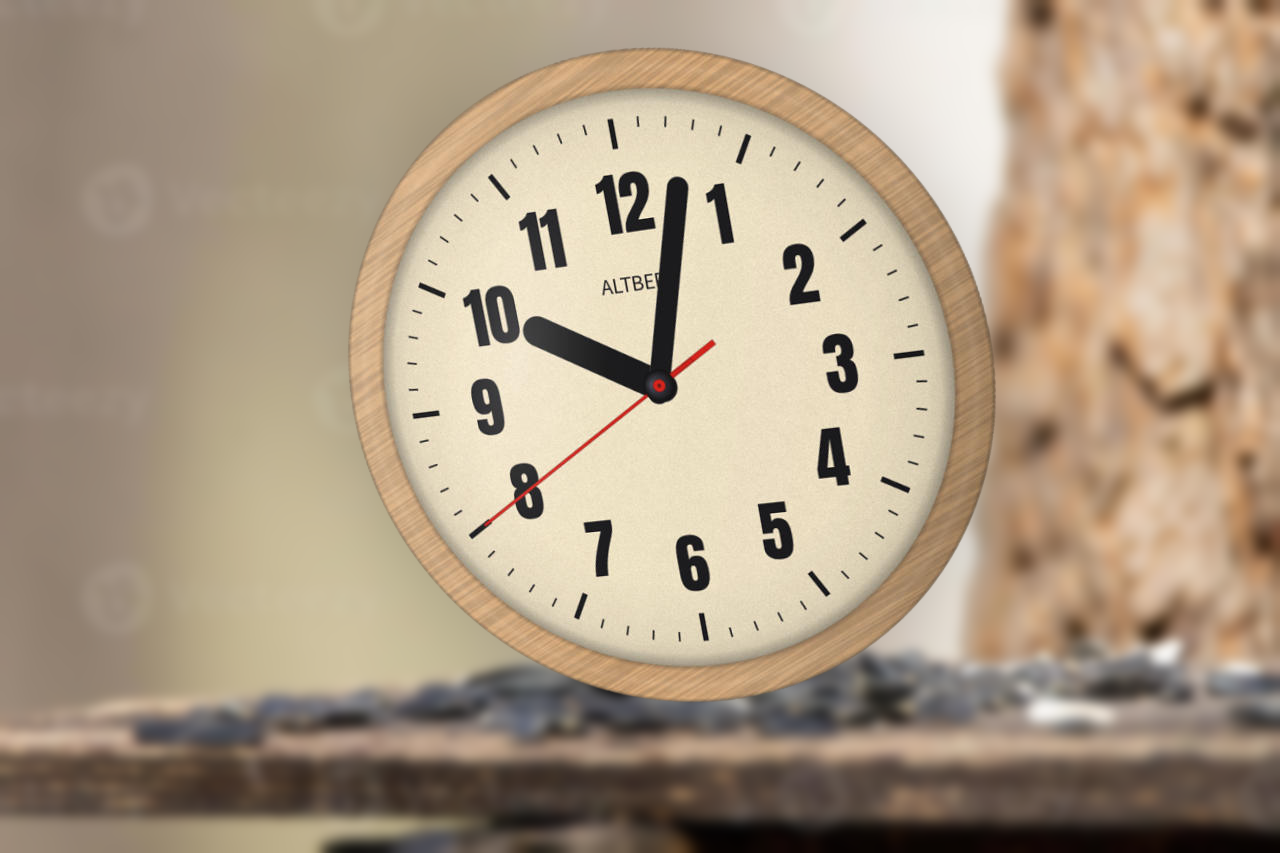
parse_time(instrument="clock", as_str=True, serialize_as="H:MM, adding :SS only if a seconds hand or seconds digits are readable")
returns 10:02:40
